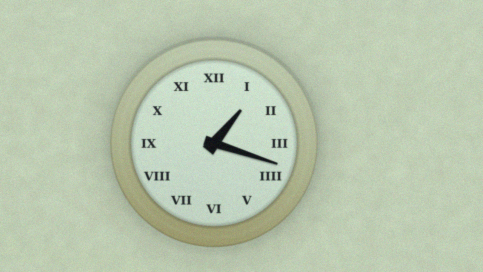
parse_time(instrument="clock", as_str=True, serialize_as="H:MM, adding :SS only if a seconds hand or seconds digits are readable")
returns 1:18
